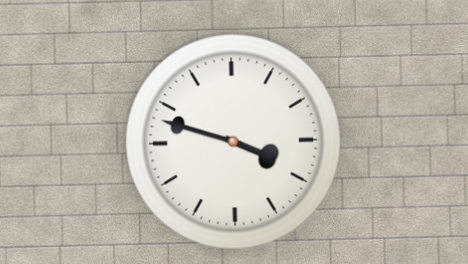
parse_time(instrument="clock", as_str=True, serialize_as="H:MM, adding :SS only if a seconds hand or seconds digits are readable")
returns 3:48
